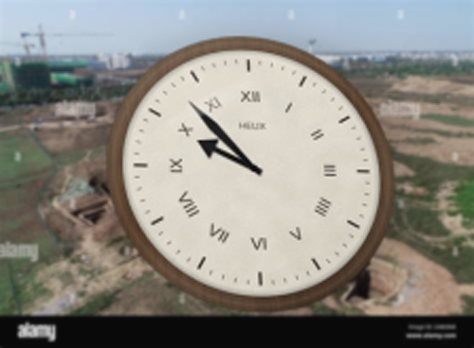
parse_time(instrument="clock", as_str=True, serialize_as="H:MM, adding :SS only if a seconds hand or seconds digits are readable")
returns 9:53
